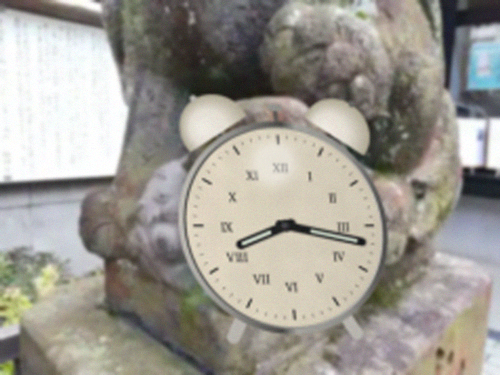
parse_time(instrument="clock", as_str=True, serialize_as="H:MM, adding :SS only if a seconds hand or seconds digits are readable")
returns 8:17
